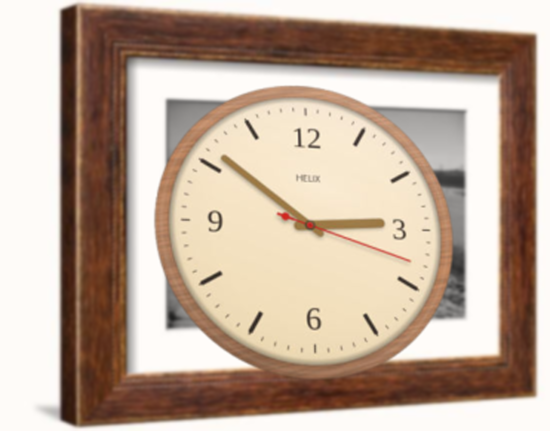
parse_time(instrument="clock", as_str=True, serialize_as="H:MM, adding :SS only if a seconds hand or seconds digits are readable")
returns 2:51:18
